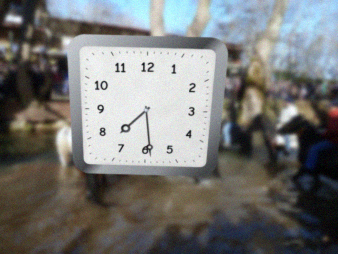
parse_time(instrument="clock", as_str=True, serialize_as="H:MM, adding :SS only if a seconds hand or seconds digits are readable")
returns 7:29
